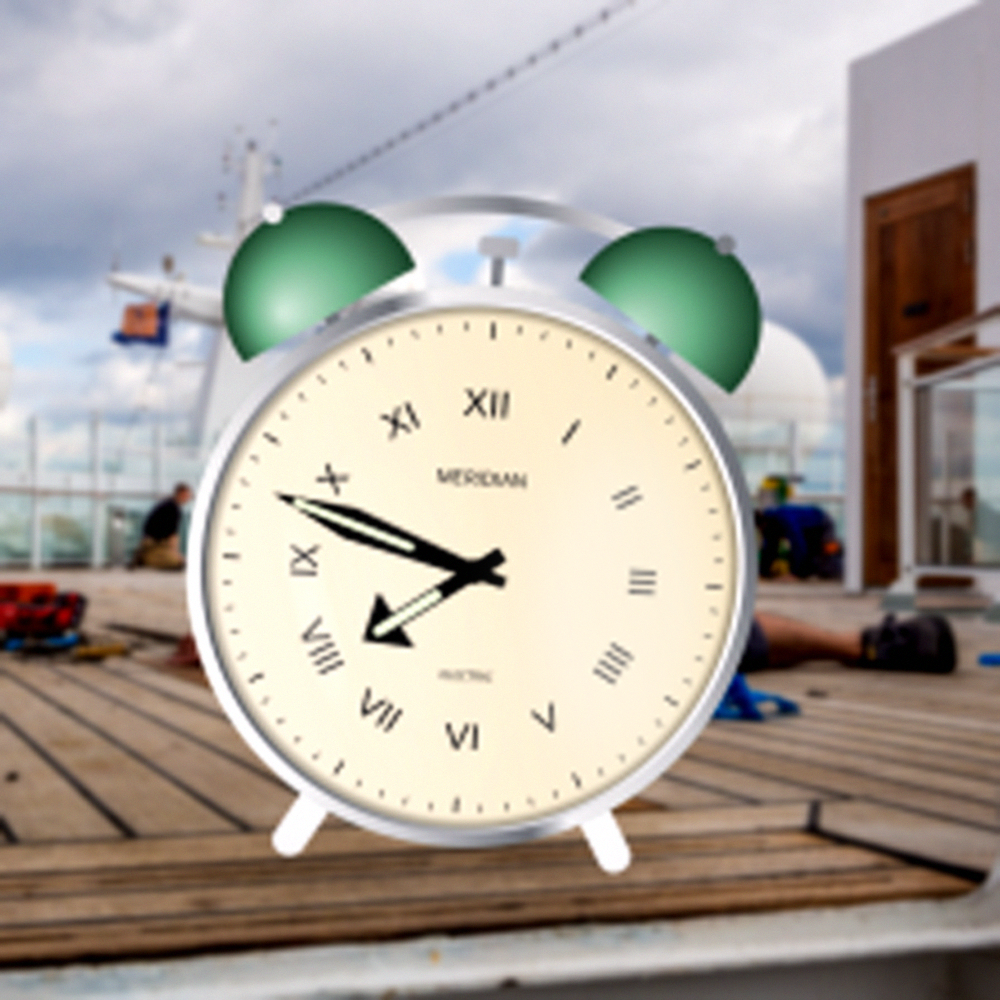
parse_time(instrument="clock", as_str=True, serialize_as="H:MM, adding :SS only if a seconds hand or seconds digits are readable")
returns 7:48
